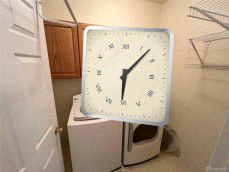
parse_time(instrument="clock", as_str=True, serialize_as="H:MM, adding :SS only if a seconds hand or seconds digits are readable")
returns 6:07
